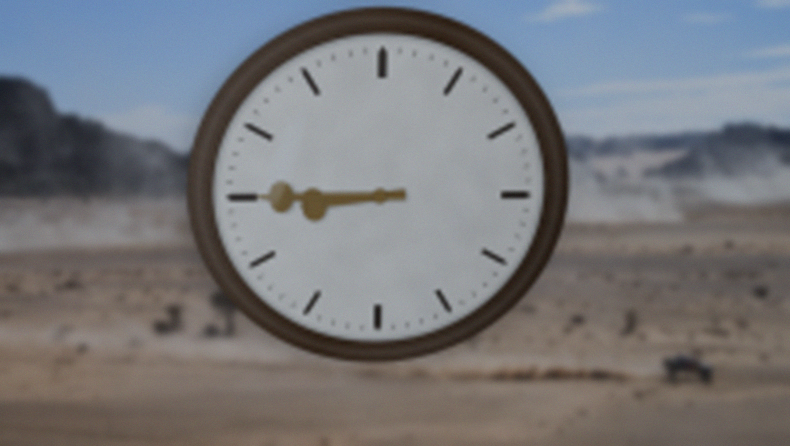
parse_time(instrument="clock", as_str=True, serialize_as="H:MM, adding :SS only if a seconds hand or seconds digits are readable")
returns 8:45
